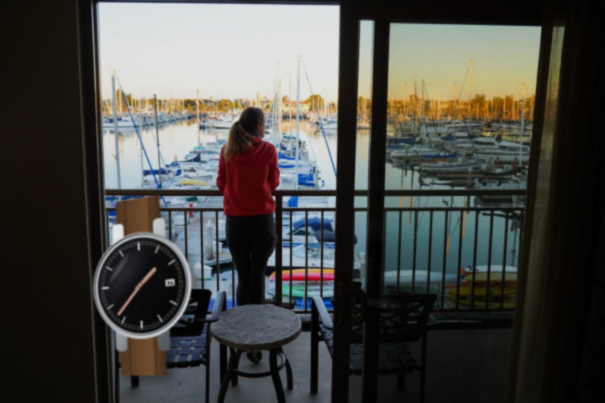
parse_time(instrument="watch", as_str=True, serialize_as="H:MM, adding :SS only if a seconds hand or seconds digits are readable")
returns 1:37
